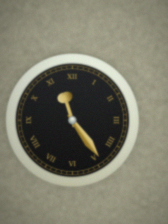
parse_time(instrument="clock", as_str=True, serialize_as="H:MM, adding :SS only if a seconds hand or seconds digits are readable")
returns 11:24
